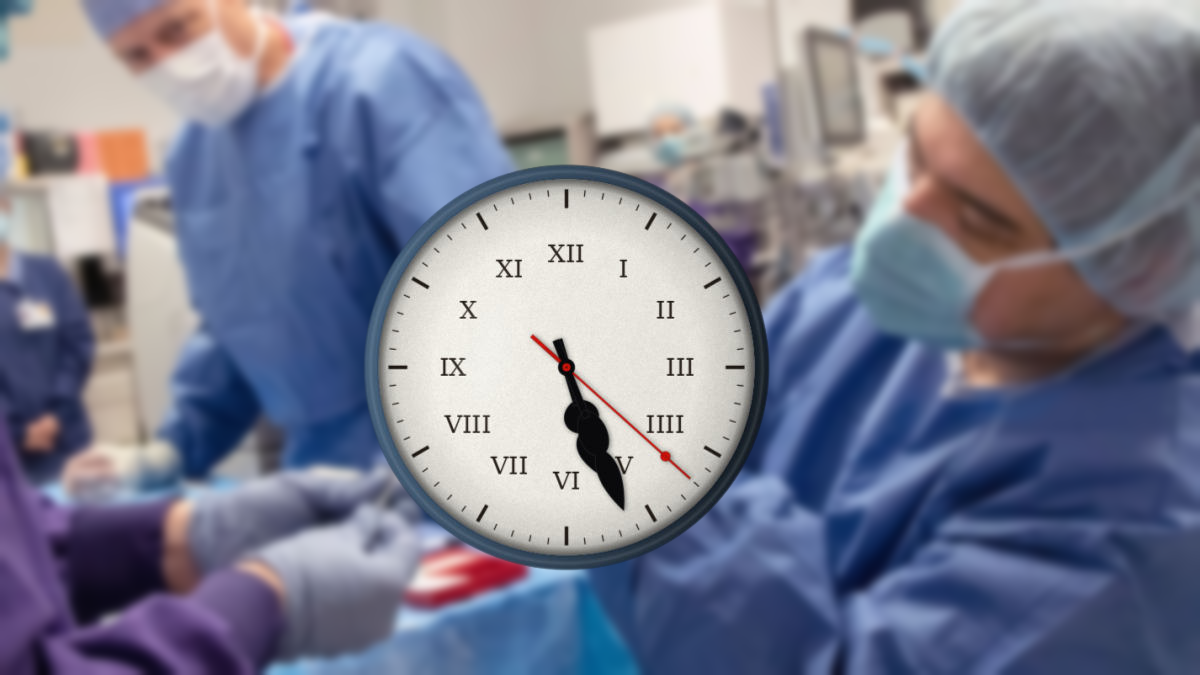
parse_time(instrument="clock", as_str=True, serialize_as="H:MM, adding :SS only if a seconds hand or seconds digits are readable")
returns 5:26:22
